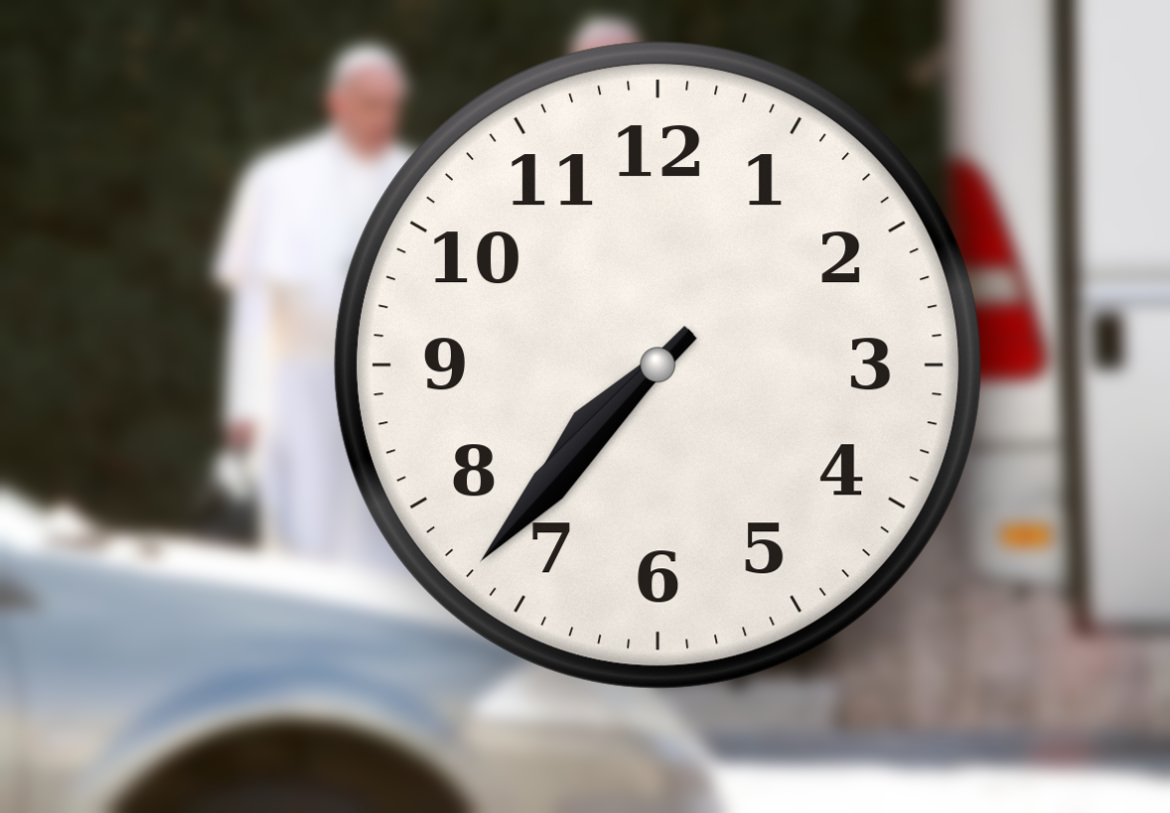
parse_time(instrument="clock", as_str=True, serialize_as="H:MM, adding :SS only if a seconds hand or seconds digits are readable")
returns 7:37
